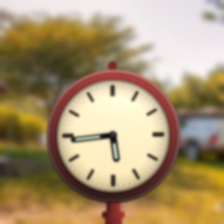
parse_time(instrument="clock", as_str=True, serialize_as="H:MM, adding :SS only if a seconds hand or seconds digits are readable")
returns 5:44
